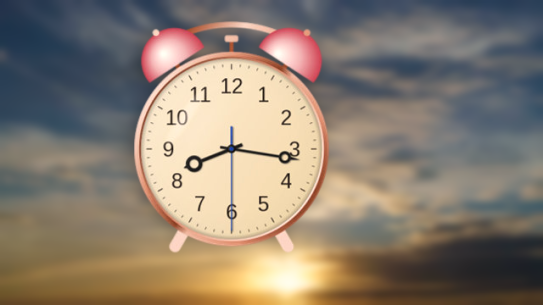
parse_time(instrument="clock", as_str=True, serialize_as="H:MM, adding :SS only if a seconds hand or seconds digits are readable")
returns 8:16:30
